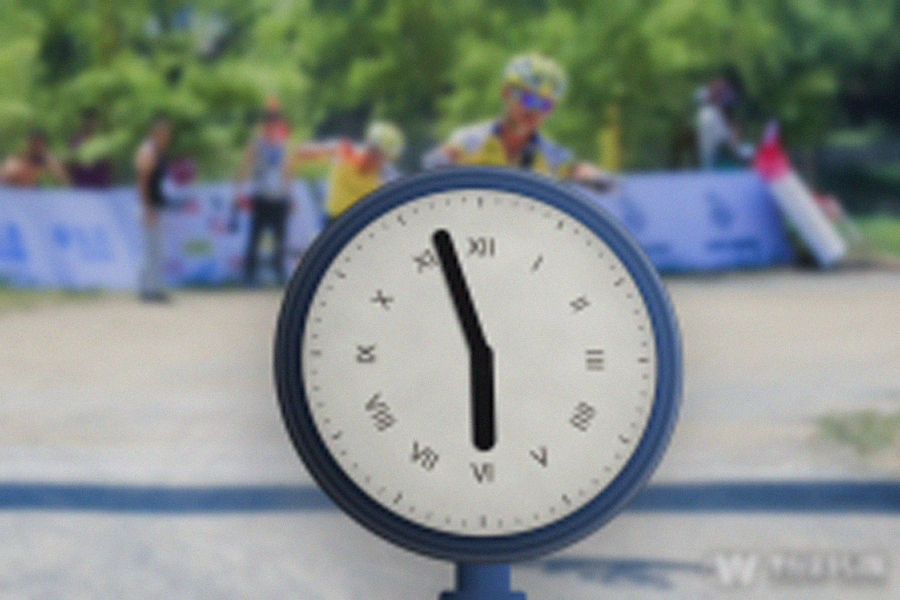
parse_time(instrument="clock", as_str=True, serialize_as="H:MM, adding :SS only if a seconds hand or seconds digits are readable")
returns 5:57
